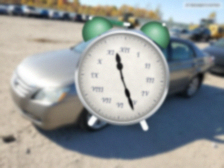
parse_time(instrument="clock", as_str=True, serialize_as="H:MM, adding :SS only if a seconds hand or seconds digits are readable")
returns 11:26
